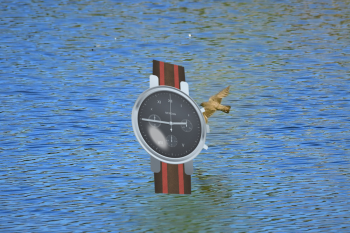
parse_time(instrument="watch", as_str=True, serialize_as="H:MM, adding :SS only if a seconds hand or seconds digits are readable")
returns 2:45
